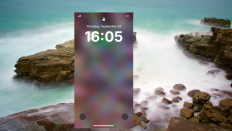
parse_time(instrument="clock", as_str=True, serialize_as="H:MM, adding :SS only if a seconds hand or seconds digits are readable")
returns 16:05
